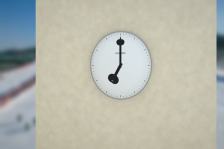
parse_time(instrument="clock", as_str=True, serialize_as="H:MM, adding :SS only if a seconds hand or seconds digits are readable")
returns 7:00
